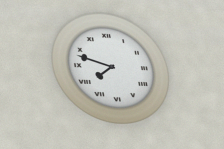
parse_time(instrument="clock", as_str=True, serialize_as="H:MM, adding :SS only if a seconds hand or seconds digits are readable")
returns 7:48
